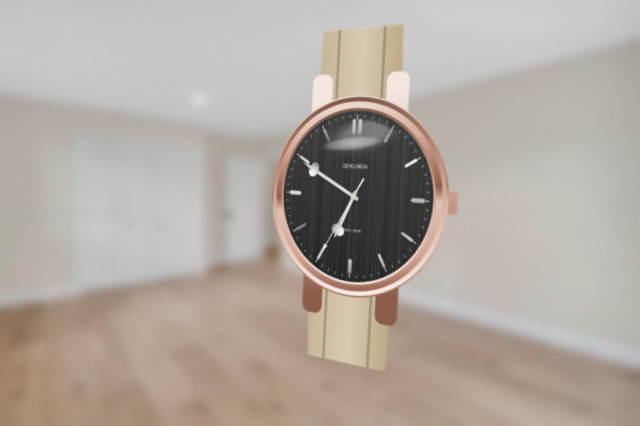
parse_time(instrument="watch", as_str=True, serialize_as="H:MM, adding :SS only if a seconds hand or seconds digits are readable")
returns 6:49:35
